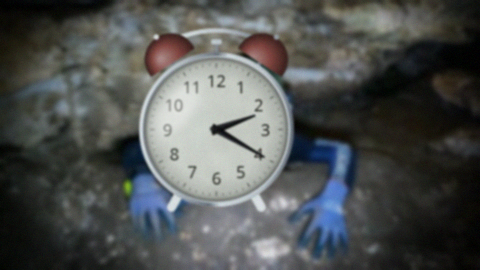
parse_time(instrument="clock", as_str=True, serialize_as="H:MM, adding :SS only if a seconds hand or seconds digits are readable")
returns 2:20
